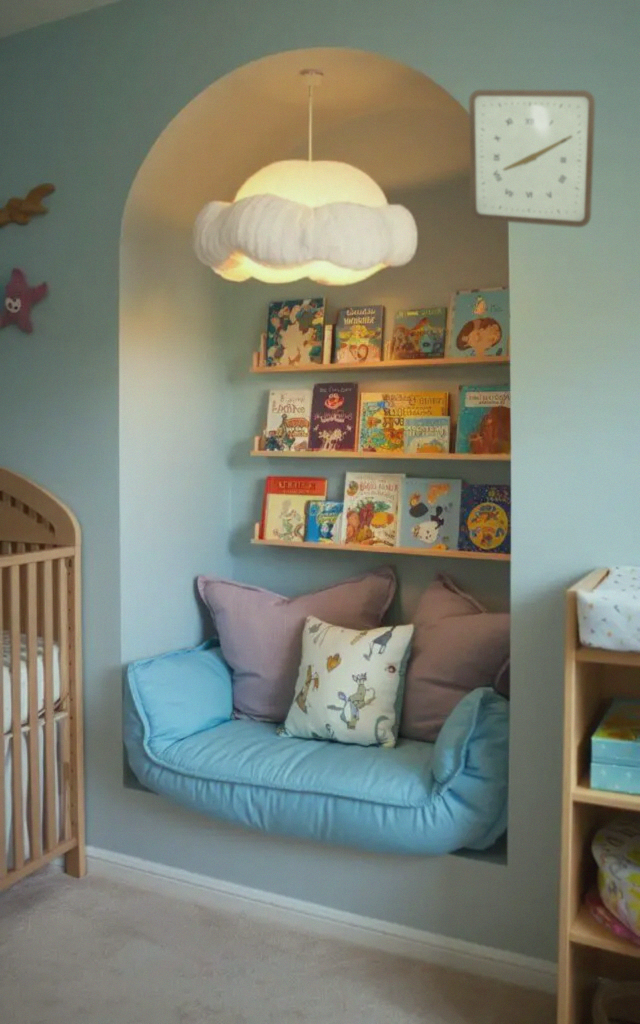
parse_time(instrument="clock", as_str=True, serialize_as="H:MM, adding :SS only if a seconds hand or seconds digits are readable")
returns 8:10
